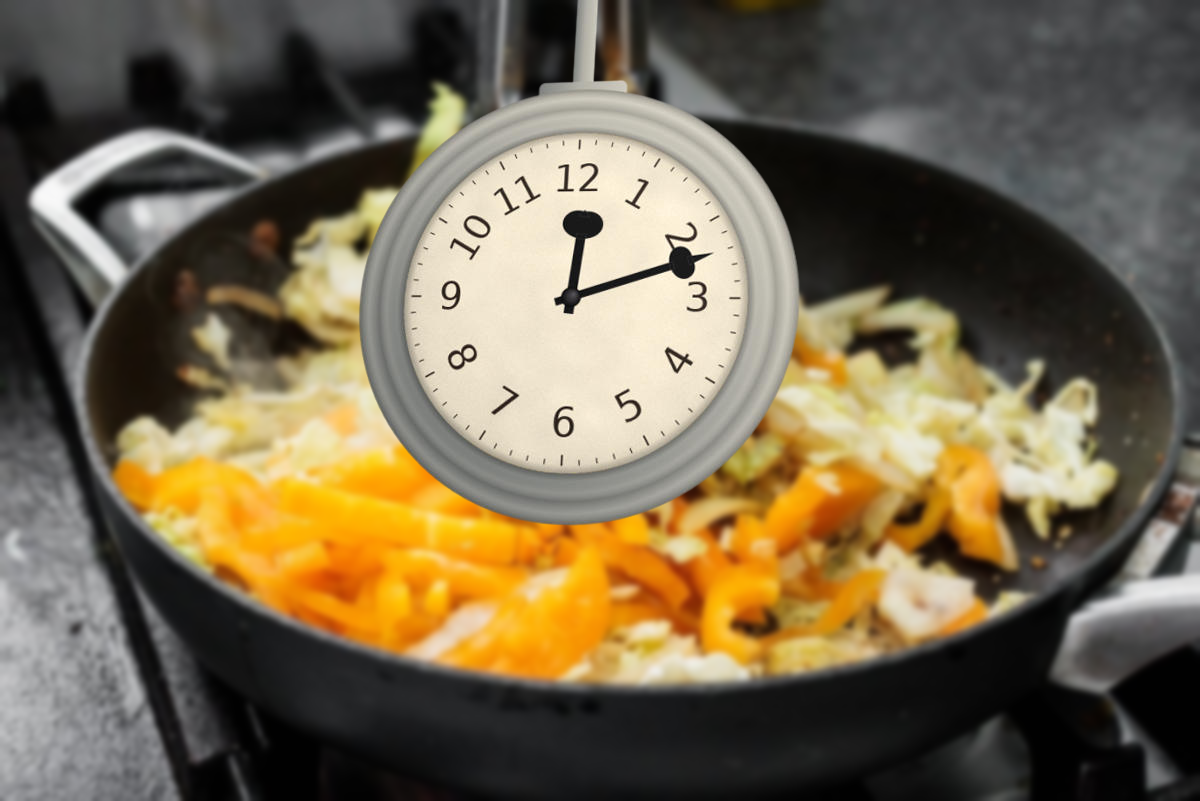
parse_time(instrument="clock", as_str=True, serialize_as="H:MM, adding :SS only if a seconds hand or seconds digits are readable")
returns 12:12
